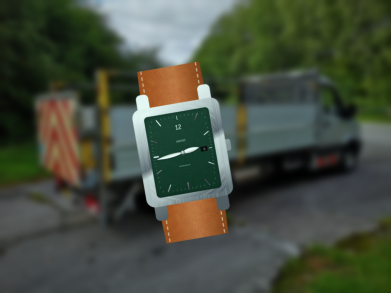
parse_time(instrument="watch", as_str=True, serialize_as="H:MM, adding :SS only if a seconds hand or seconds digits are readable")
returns 2:44
